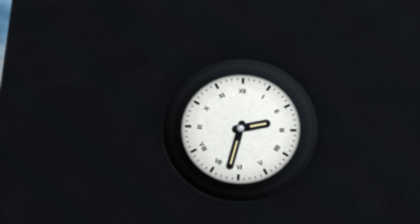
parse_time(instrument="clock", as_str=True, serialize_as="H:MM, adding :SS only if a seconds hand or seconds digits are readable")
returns 2:32
